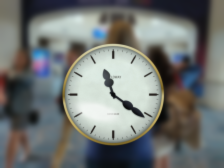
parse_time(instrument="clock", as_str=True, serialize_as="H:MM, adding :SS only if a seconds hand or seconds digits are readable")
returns 11:21
